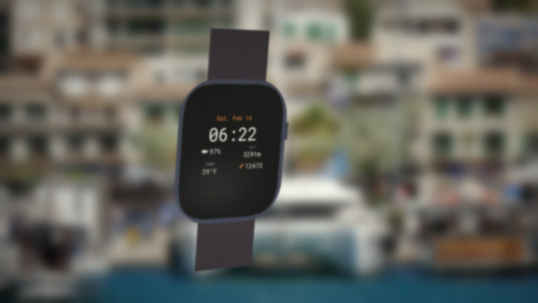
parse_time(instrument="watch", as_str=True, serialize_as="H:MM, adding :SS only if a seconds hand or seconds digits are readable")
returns 6:22
